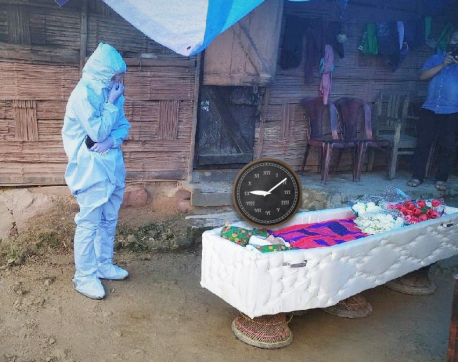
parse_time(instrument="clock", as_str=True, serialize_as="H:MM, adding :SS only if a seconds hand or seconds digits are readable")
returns 9:09
